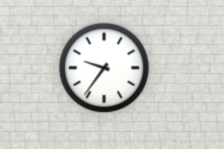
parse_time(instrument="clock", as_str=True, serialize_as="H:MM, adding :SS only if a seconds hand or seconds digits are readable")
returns 9:36
